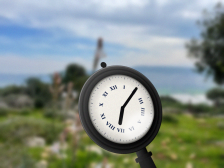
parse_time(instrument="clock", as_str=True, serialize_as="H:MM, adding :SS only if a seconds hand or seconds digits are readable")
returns 7:10
